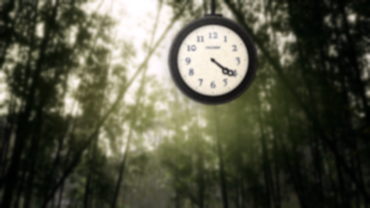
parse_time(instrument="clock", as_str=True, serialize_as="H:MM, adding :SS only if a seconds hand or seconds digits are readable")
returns 4:21
